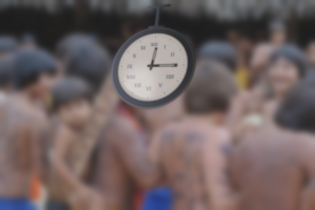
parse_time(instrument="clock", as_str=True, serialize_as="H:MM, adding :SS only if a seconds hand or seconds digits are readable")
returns 12:15
